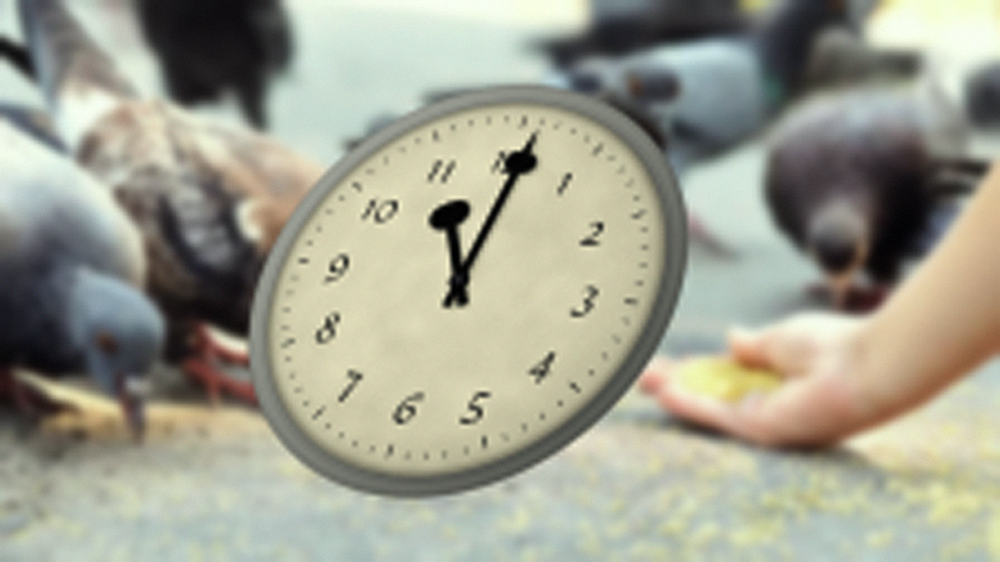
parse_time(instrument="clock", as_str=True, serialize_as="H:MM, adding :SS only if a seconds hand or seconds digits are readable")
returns 11:01
